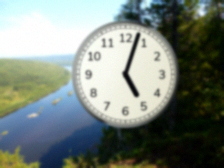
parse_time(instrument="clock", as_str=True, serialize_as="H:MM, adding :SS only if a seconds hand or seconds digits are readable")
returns 5:03
